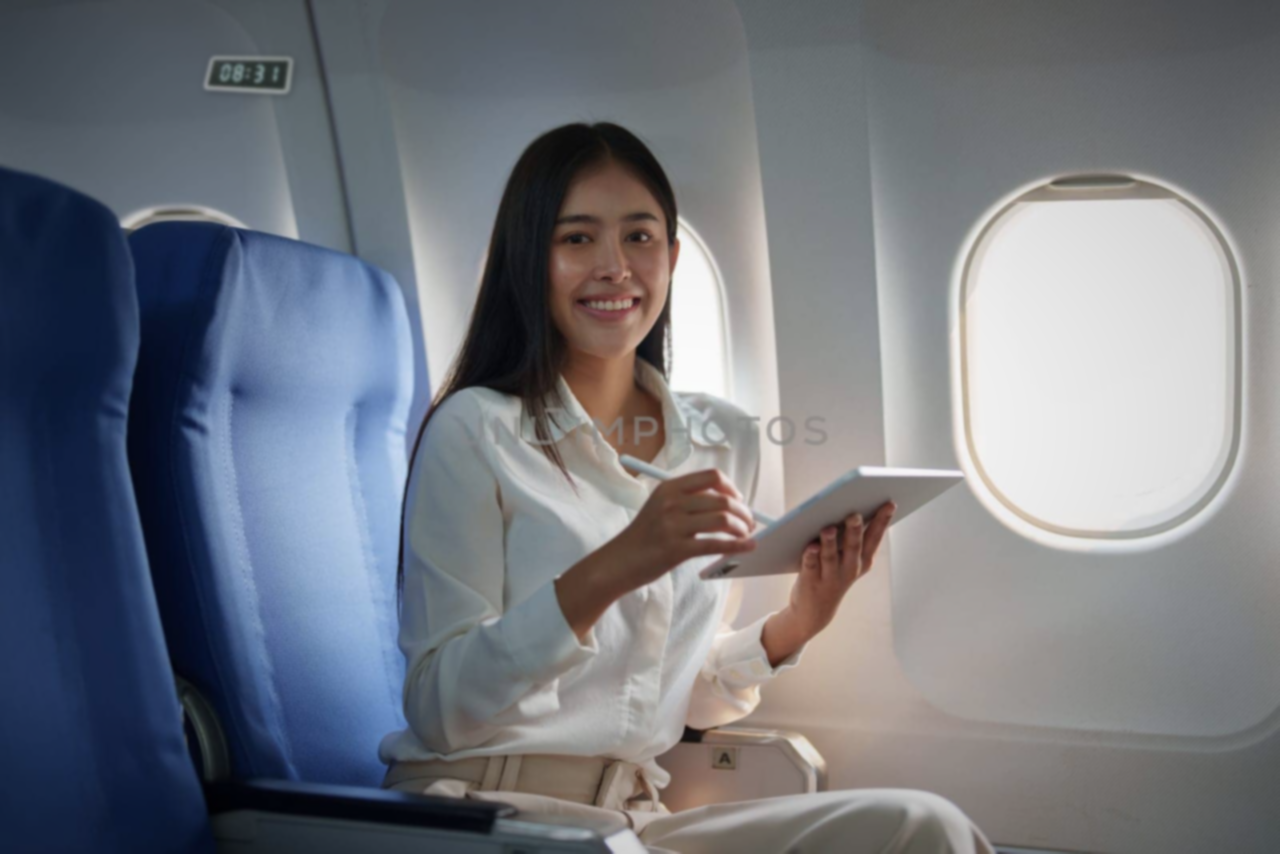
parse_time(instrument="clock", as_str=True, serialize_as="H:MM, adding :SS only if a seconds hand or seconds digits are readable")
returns 8:31
